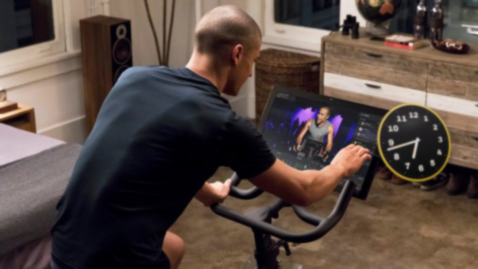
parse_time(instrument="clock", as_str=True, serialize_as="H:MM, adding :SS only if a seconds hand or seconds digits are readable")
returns 6:43
